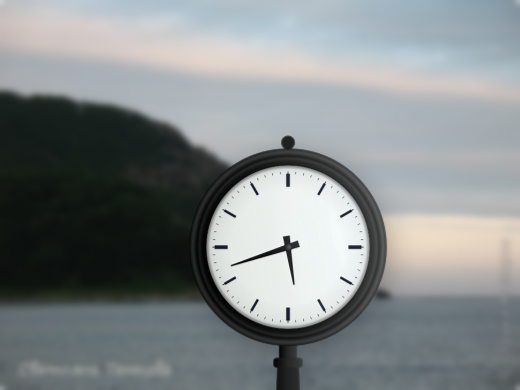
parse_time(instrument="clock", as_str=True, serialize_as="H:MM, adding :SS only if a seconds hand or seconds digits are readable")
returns 5:42
